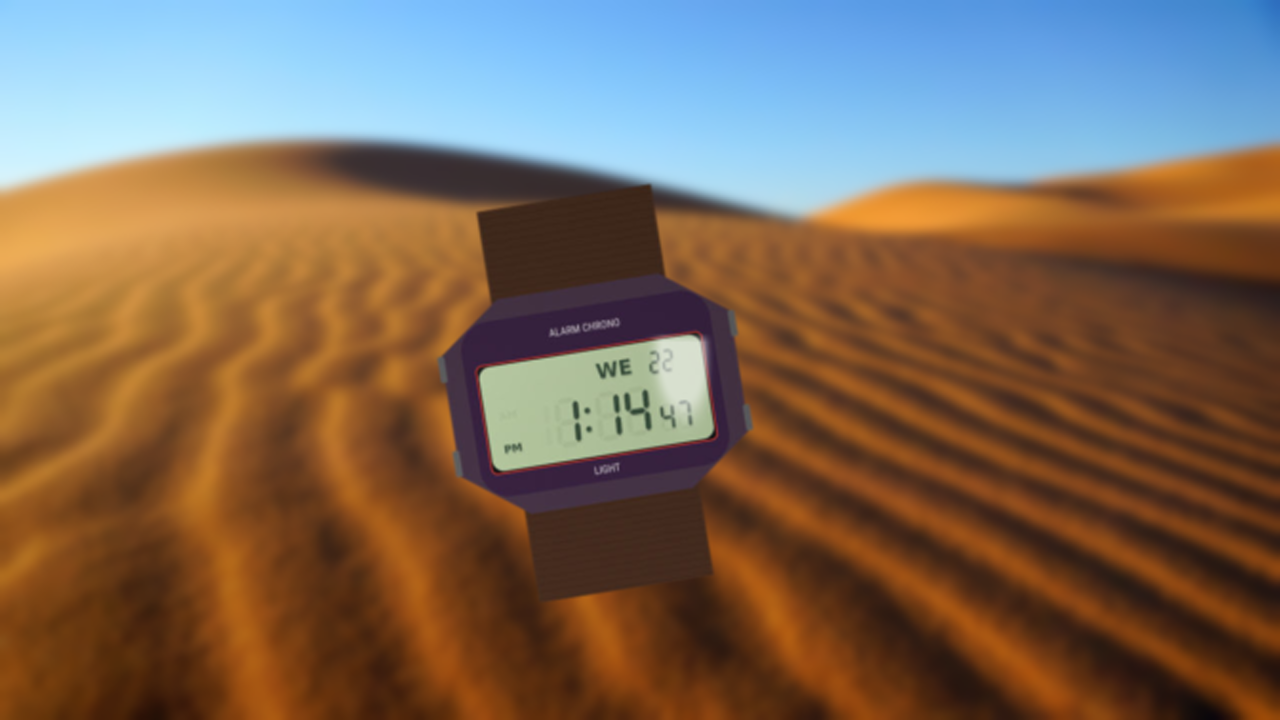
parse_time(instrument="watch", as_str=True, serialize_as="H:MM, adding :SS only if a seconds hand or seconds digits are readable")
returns 1:14:47
